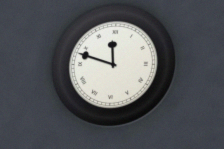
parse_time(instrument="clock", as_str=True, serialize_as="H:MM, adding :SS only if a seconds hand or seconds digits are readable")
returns 11:48
